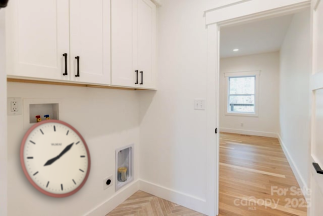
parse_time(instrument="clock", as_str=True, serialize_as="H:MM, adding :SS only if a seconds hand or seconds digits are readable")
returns 8:09
